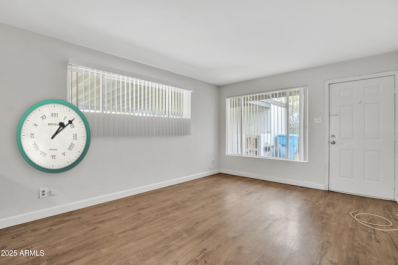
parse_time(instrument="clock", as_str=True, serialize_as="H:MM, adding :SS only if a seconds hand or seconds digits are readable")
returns 1:08
